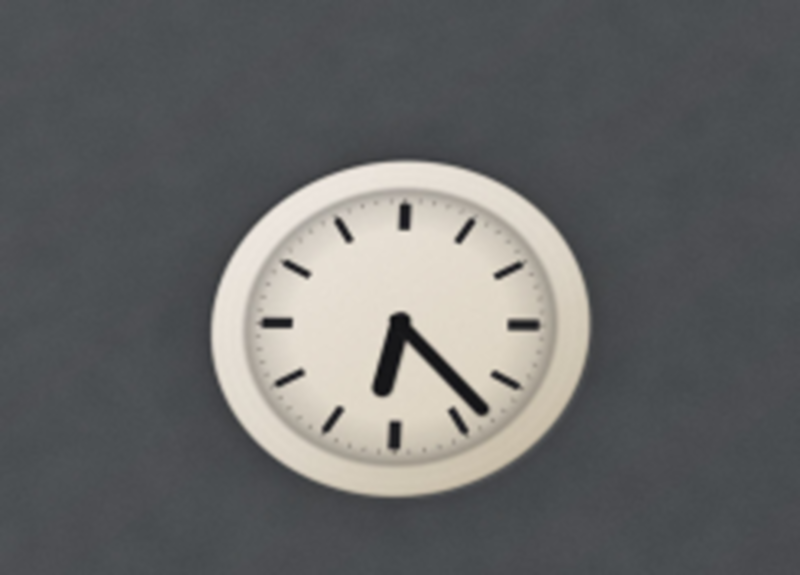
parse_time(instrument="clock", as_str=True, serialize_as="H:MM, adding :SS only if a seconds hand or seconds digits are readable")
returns 6:23
